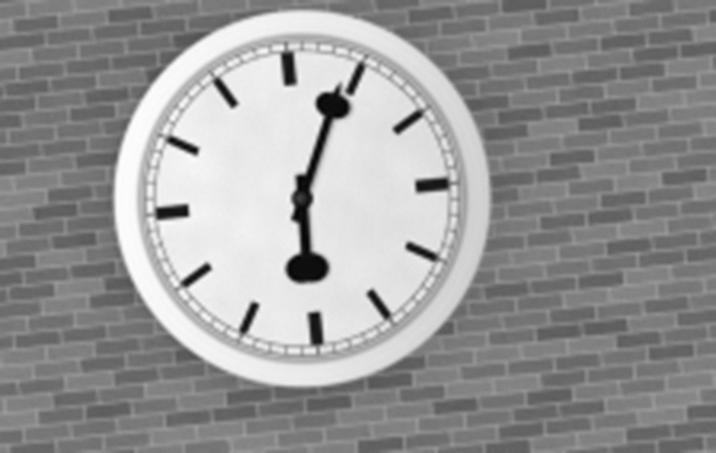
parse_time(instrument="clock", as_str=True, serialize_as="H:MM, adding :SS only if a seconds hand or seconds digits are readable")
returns 6:04
